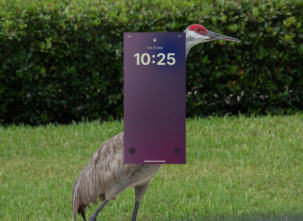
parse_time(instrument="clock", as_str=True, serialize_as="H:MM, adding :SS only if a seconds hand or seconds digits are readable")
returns 10:25
